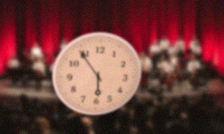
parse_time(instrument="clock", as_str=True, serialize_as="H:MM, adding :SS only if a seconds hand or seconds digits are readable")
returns 5:54
